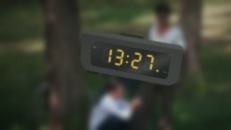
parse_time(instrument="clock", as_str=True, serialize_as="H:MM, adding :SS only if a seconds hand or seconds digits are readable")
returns 13:27
